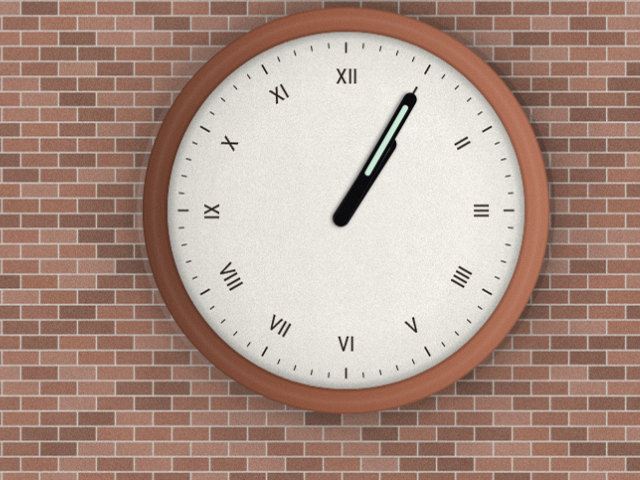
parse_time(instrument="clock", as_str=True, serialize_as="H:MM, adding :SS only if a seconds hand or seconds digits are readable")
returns 1:05
